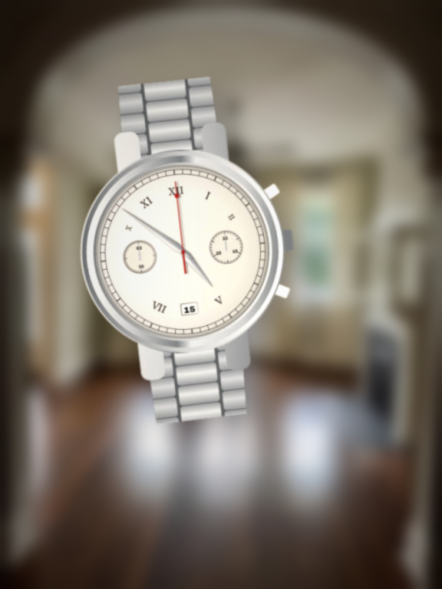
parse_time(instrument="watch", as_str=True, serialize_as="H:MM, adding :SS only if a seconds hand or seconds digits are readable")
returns 4:52
